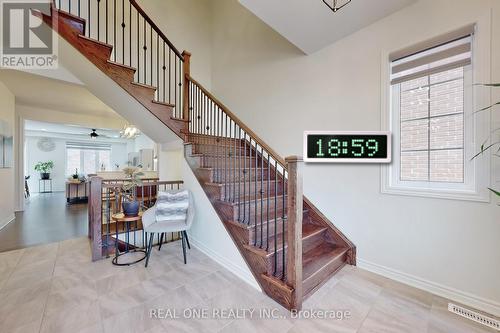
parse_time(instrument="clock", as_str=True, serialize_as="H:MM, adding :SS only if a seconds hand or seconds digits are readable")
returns 18:59
